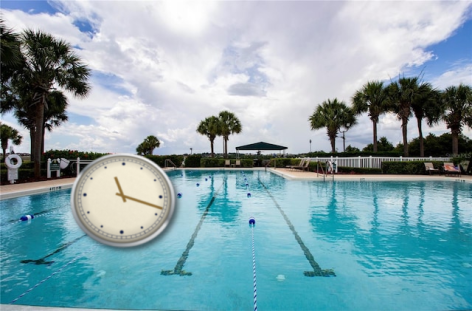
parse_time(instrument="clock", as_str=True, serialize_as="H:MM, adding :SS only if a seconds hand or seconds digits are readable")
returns 11:18
